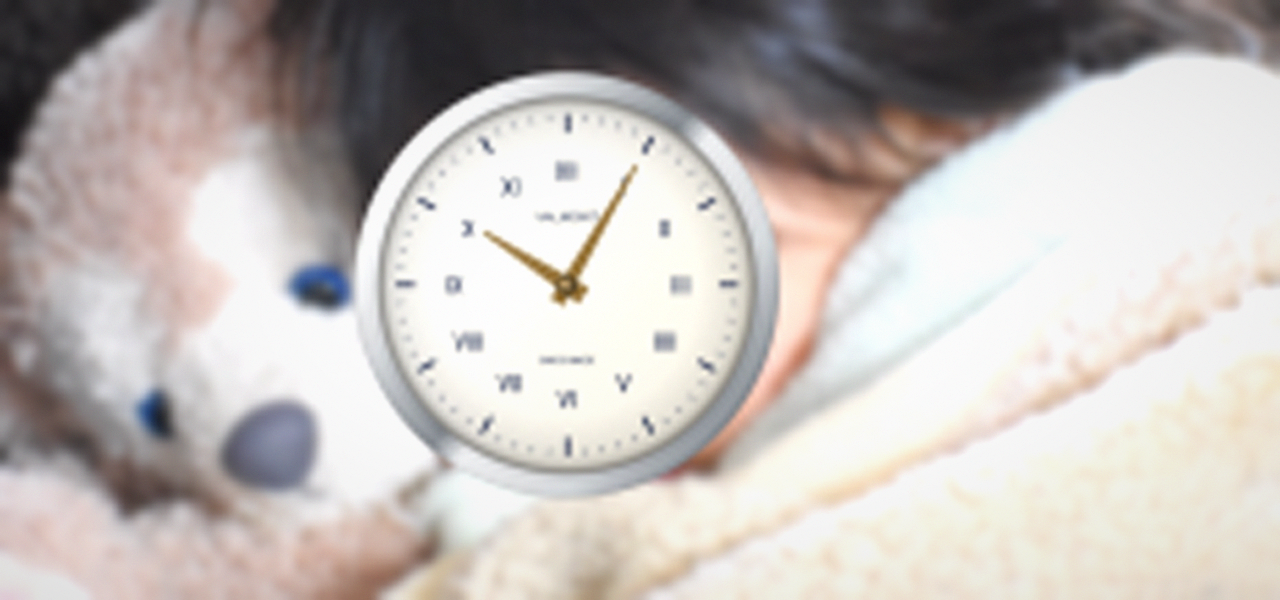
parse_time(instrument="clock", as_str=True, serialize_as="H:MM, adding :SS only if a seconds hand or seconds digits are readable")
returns 10:05
